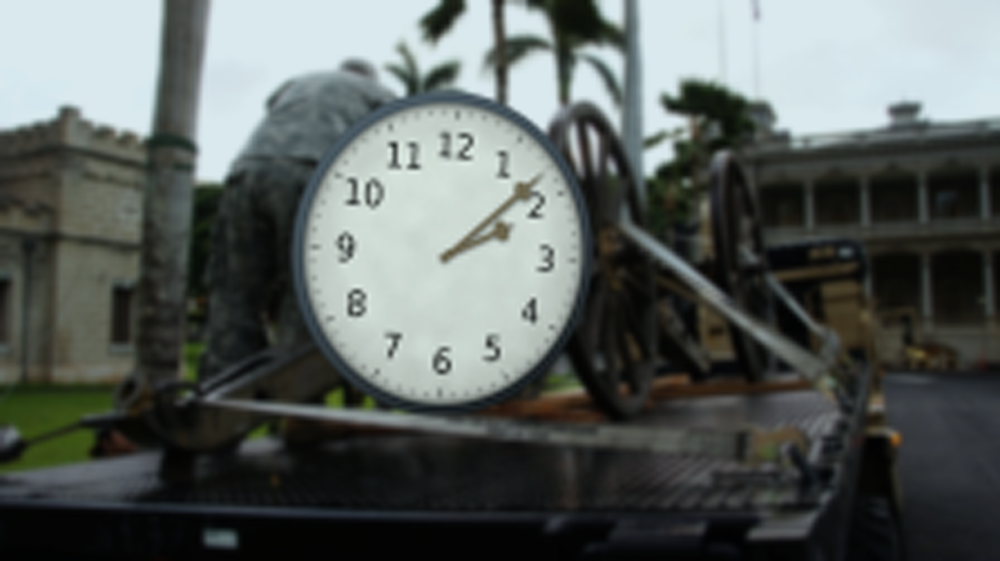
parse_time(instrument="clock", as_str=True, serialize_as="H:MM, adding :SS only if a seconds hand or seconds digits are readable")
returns 2:08
